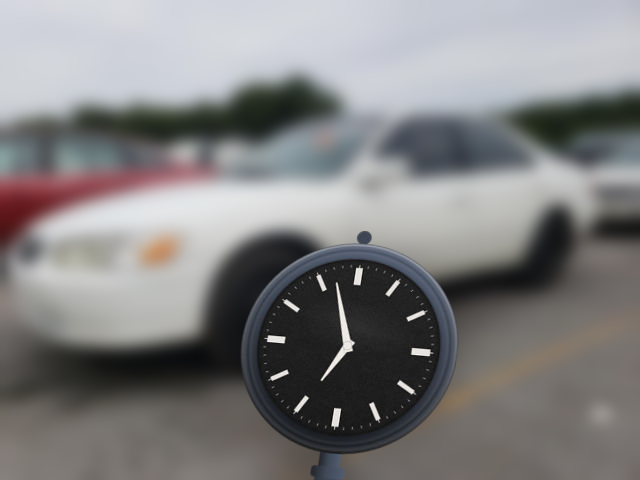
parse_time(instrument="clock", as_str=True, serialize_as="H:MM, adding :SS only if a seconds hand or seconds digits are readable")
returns 6:57
